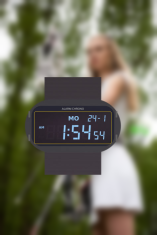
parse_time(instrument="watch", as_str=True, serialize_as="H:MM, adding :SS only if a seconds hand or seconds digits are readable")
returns 1:54:54
